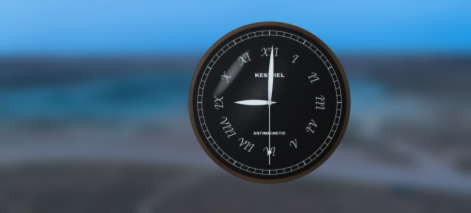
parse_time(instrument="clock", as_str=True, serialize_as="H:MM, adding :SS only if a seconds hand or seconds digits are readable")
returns 9:00:30
